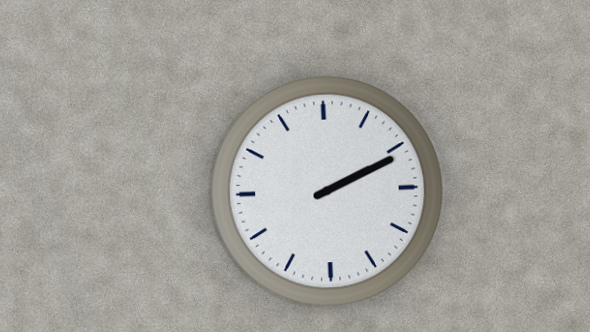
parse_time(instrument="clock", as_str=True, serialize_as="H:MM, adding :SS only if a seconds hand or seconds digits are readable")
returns 2:11
